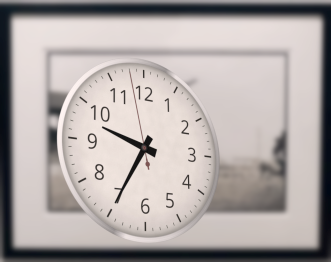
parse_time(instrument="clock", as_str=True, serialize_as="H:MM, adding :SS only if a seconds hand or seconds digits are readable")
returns 9:34:58
